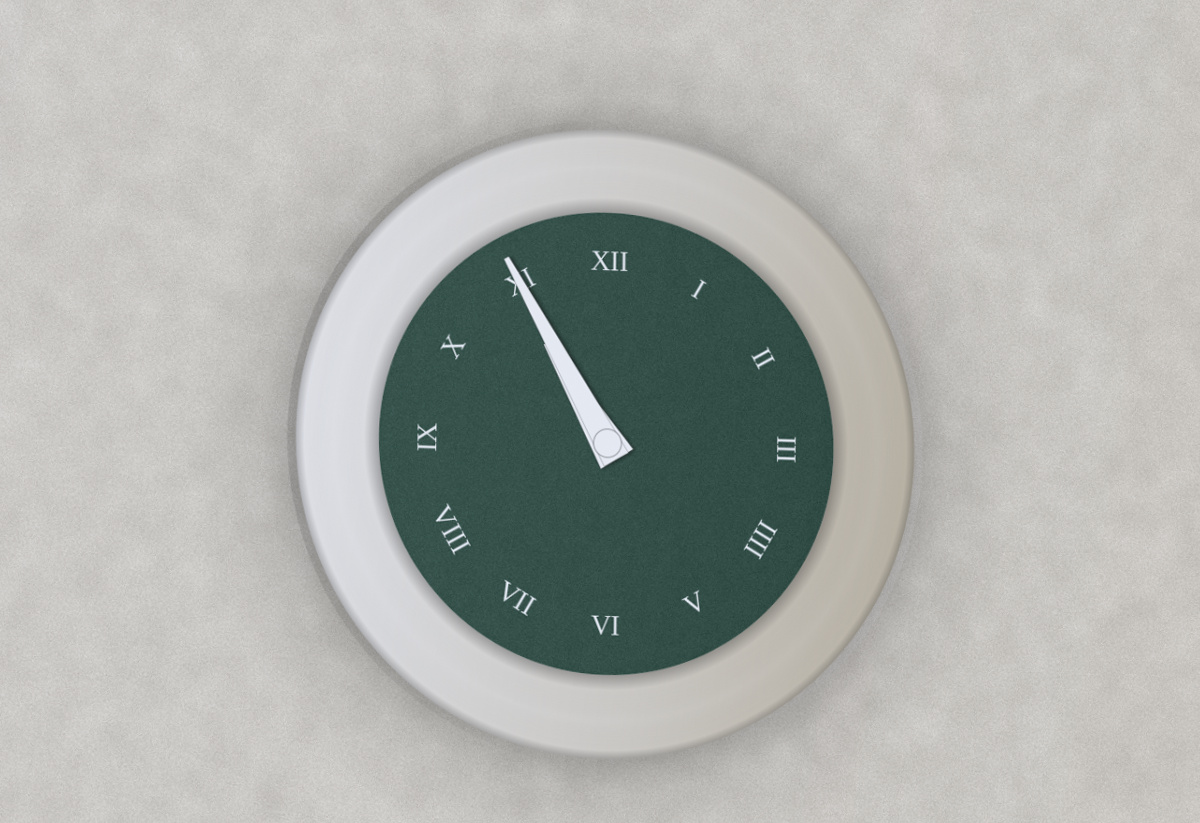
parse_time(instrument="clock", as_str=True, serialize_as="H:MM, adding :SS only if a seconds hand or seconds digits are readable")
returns 10:55
